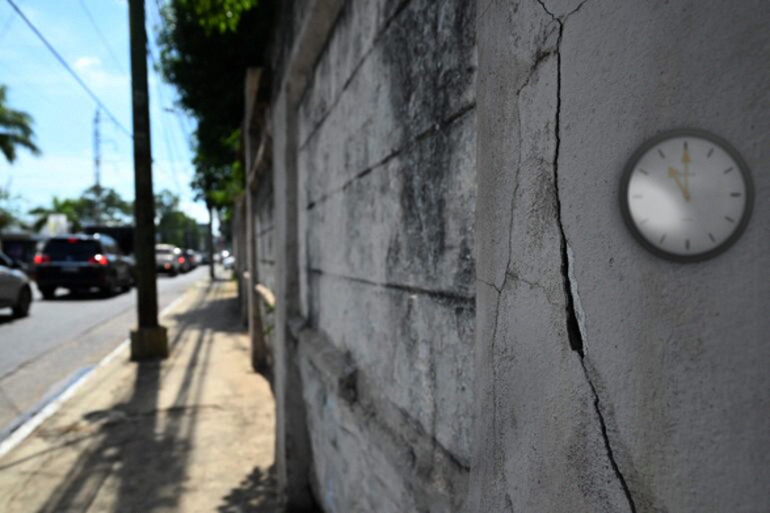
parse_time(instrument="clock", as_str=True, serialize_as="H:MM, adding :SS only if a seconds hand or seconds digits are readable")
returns 11:00
